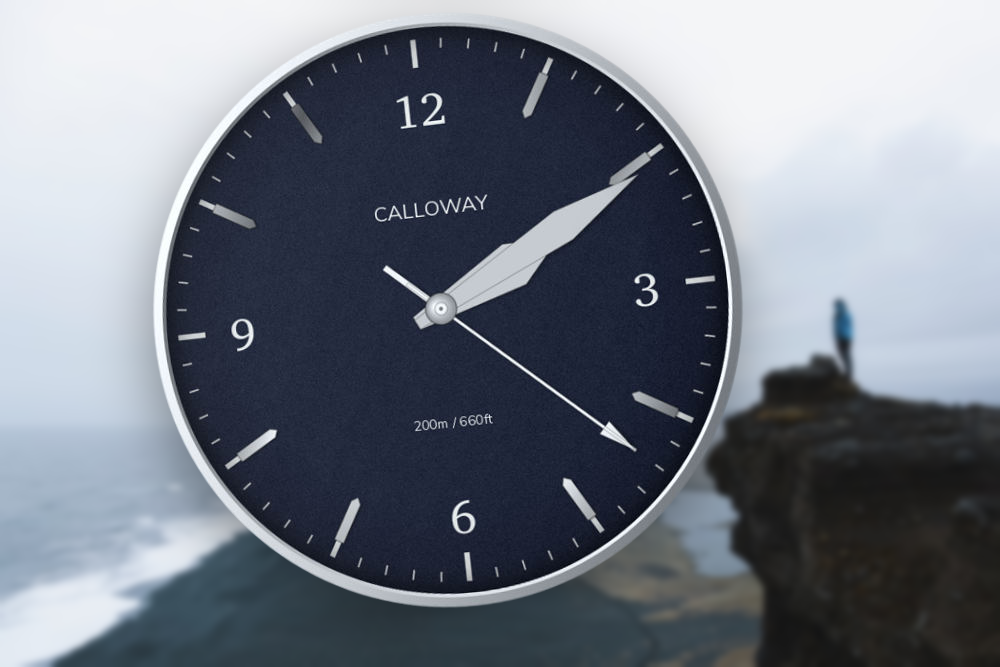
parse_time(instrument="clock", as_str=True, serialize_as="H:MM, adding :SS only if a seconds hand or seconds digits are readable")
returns 2:10:22
